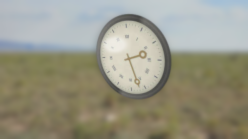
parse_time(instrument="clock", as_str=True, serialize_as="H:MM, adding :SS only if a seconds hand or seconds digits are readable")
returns 2:27
